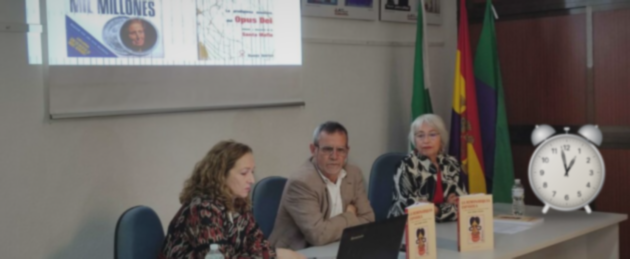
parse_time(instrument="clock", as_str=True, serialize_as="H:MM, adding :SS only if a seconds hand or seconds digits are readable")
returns 12:58
